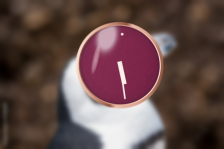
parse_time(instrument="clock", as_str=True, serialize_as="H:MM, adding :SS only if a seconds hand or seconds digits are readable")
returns 5:28
